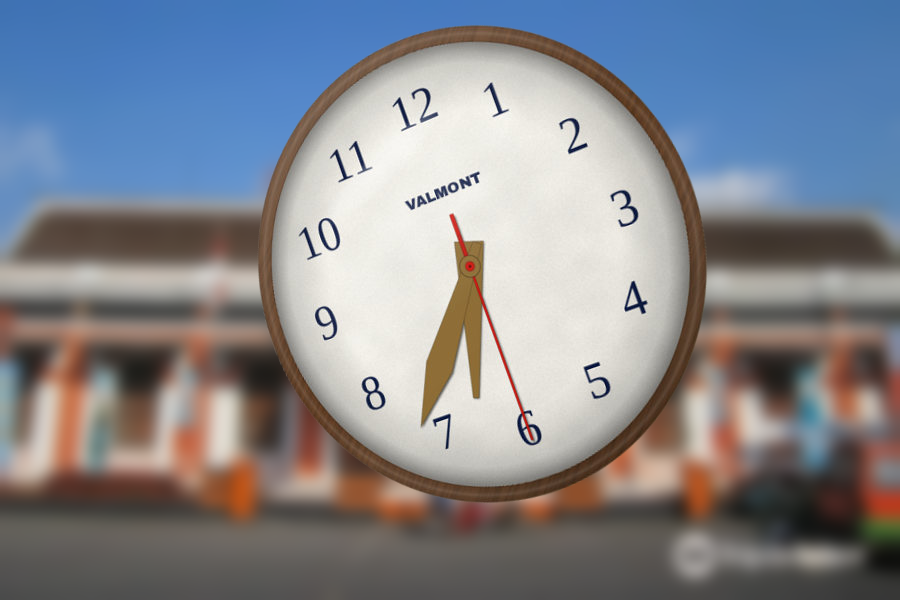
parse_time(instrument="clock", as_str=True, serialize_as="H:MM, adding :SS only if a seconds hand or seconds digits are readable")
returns 6:36:30
